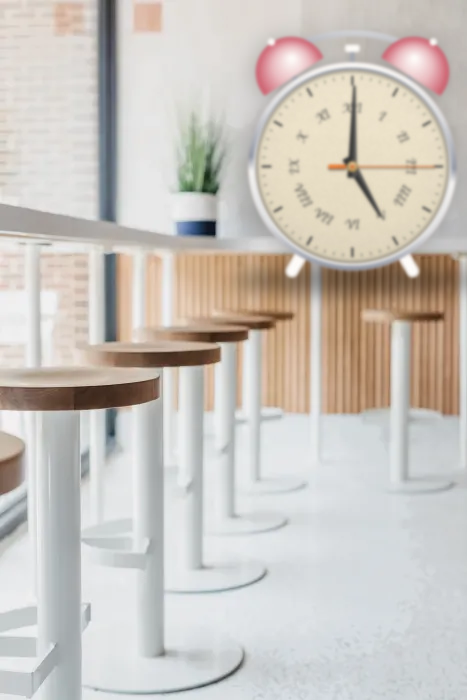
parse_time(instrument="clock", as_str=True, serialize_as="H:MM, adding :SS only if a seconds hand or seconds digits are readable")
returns 5:00:15
